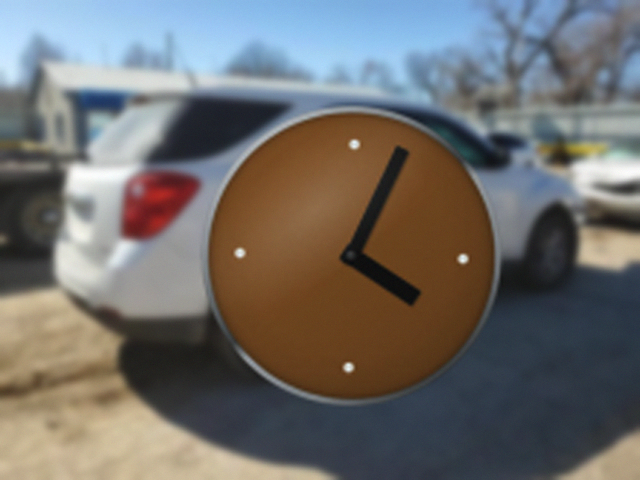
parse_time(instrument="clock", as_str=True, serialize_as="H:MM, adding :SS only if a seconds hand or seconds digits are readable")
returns 4:04
